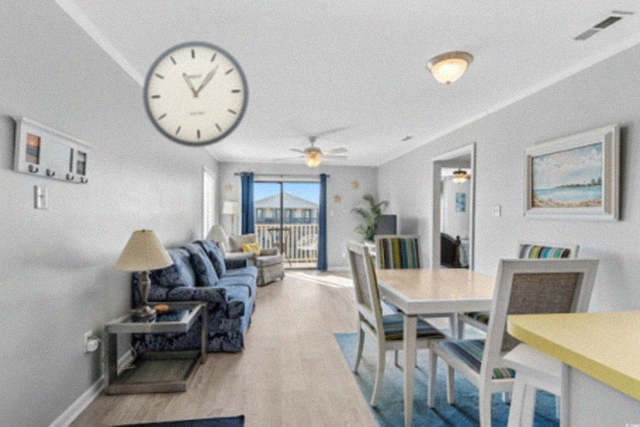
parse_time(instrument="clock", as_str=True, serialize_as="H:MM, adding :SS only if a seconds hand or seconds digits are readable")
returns 11:07
